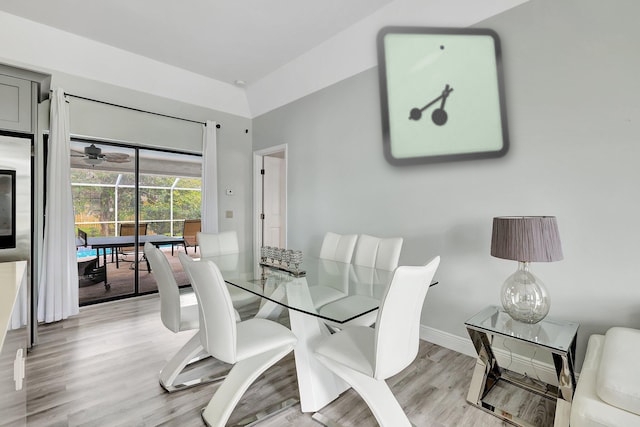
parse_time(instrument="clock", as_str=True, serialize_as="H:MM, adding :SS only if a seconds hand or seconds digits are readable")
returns 6:40
